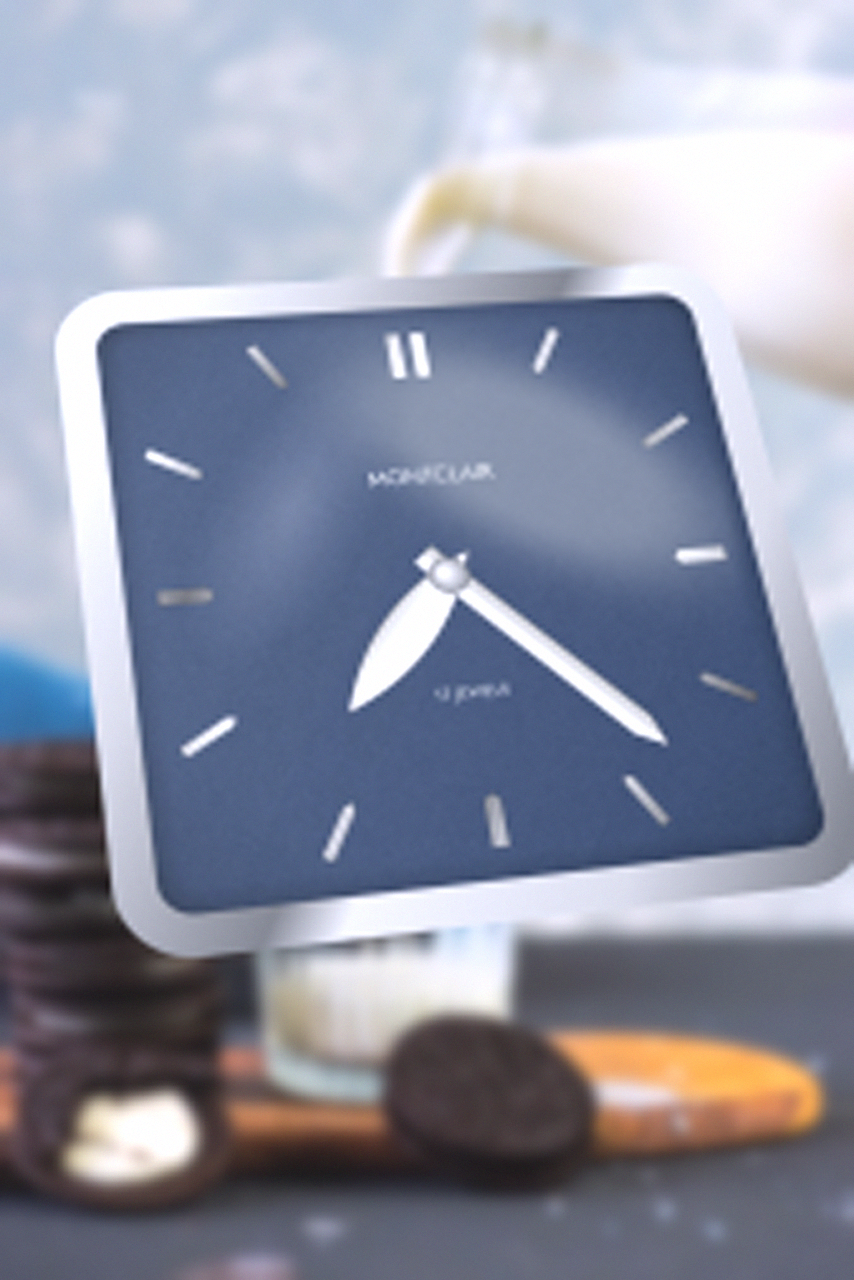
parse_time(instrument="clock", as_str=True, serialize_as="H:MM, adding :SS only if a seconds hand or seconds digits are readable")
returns 7:23
